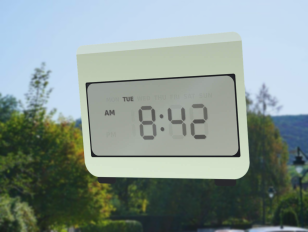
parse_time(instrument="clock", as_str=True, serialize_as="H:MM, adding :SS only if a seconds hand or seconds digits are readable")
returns 8:42
